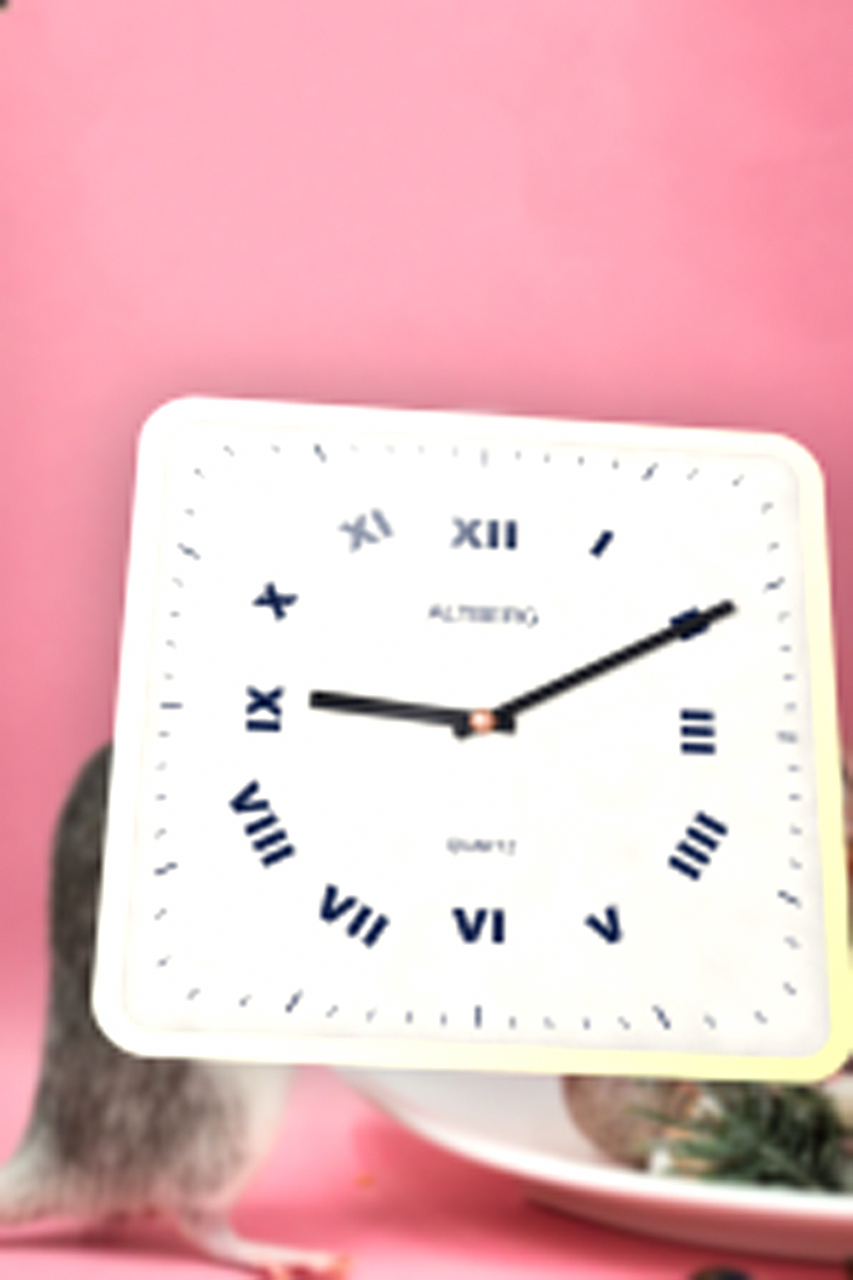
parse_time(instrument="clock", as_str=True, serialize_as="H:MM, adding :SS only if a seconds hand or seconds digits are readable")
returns 9:10
